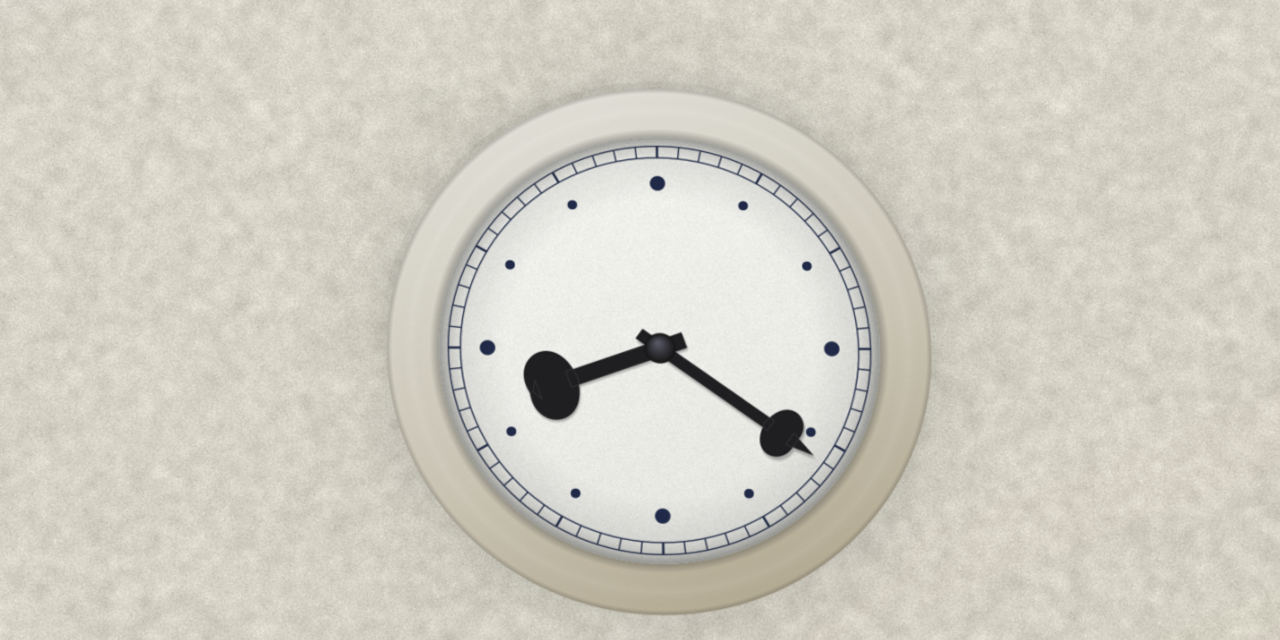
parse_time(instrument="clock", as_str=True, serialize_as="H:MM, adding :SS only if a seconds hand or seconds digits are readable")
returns 8:21
